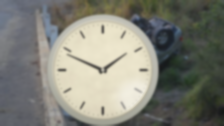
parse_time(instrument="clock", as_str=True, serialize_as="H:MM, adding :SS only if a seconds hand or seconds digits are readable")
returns 1:49
